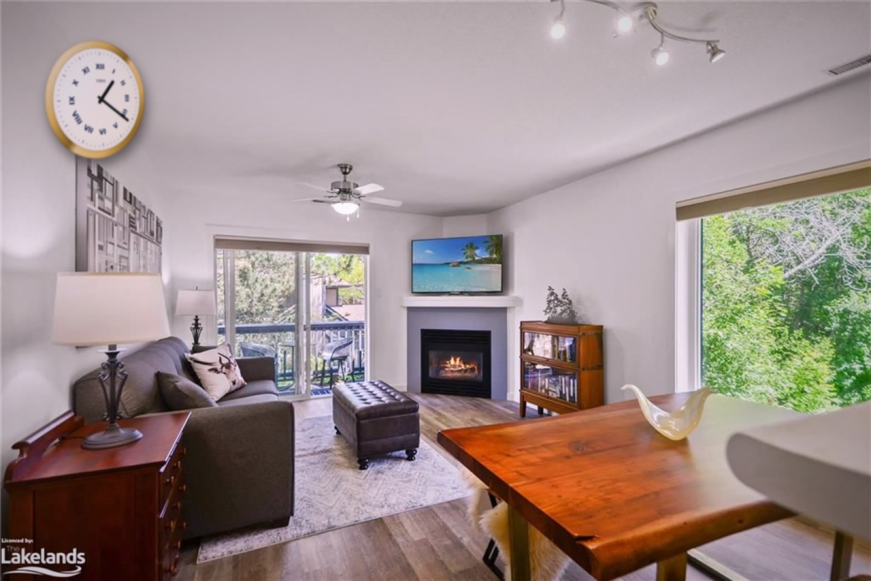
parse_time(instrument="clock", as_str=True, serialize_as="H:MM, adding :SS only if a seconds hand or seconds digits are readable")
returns 1:21
